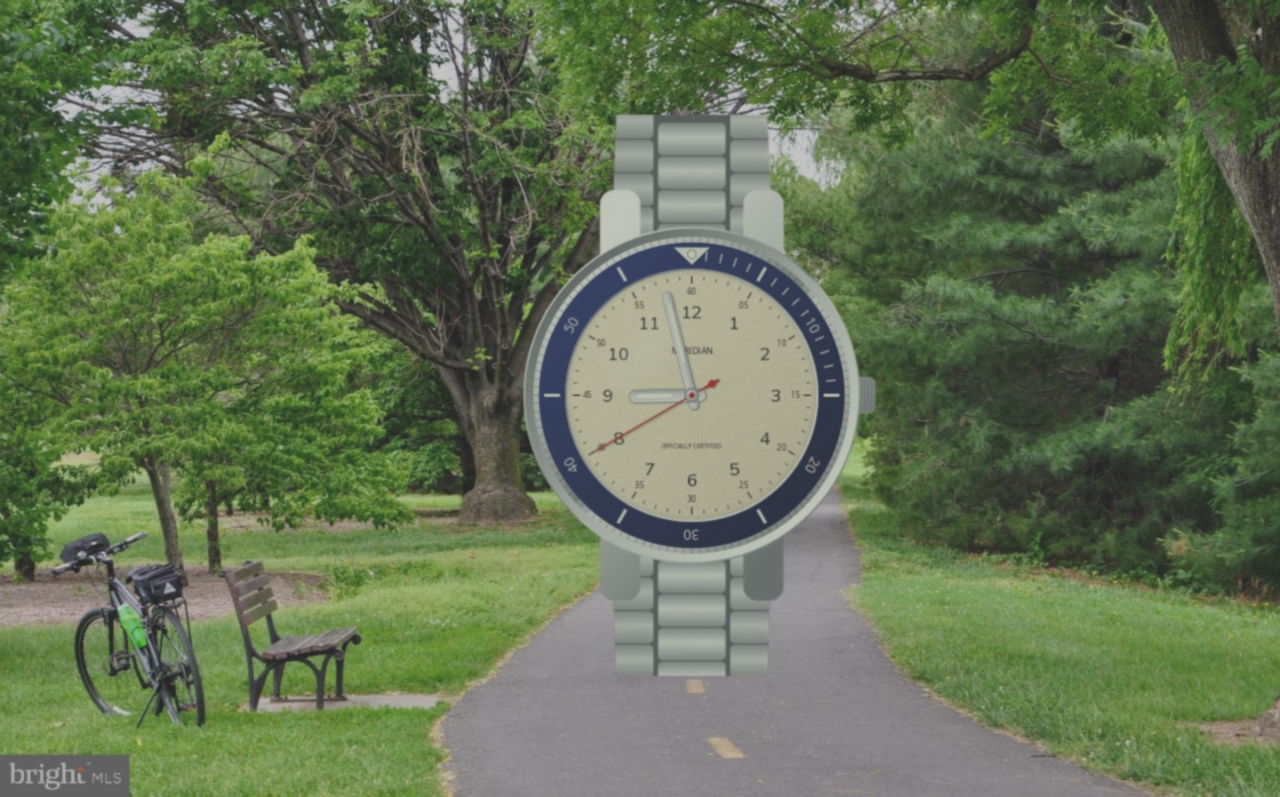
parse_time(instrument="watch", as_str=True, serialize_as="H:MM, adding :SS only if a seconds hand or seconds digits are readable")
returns 8:57:40
